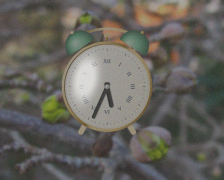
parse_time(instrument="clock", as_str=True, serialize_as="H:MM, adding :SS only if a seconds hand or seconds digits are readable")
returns 5:34
